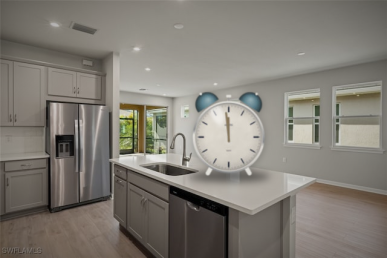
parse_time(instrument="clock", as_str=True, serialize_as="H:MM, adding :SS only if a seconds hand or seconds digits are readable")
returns 11:59
